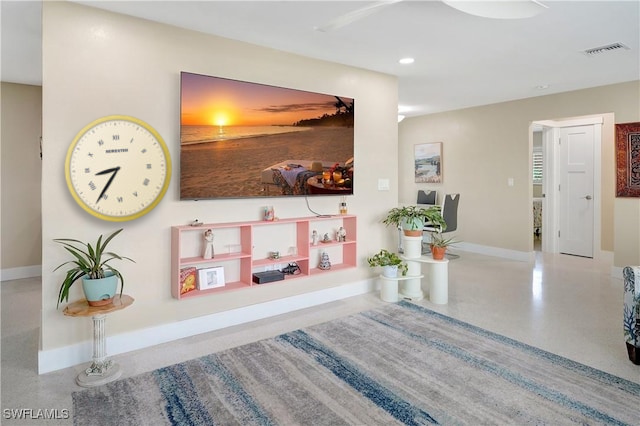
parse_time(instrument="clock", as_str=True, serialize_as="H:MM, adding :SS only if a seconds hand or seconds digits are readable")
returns 8:36
